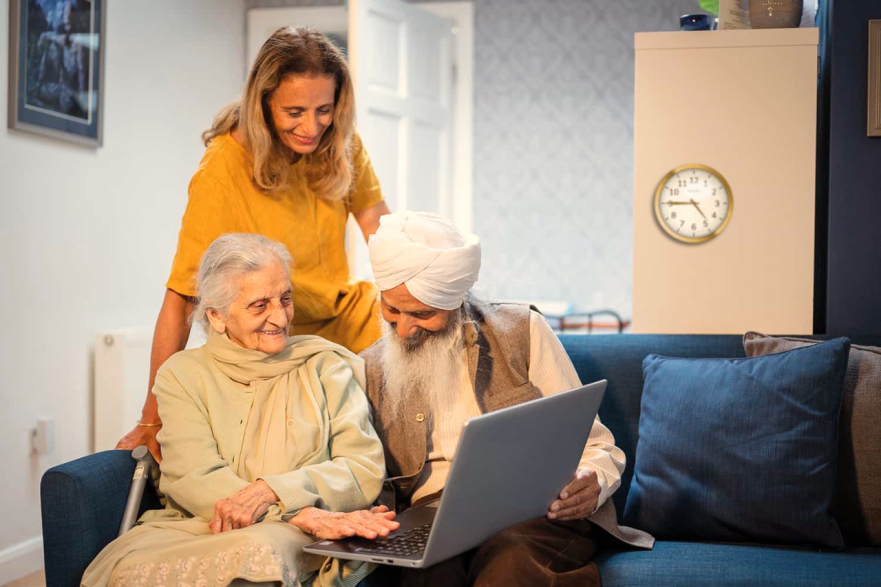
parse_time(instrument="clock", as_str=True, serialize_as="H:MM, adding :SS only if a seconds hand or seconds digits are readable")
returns 4:45
